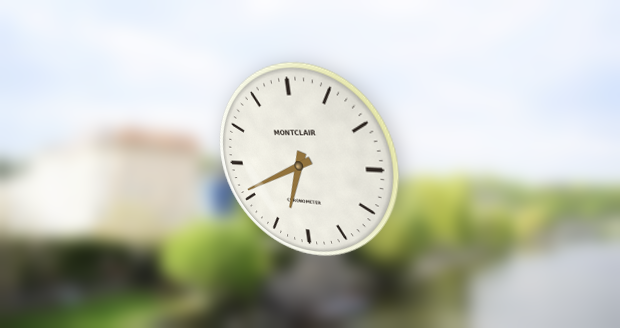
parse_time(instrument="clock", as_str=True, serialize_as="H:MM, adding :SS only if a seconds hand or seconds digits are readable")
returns 6:41
